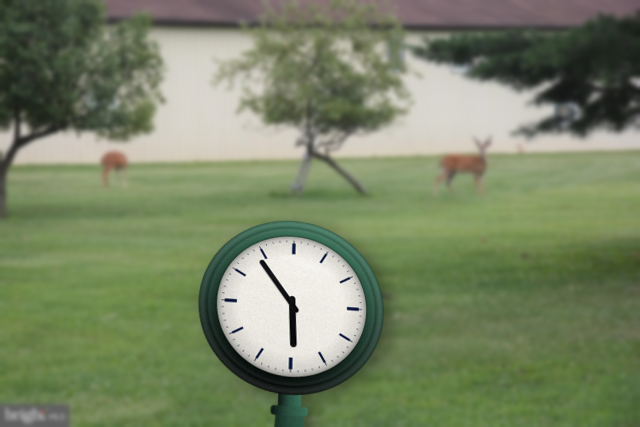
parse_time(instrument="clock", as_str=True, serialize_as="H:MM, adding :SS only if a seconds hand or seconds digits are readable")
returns 5:54
